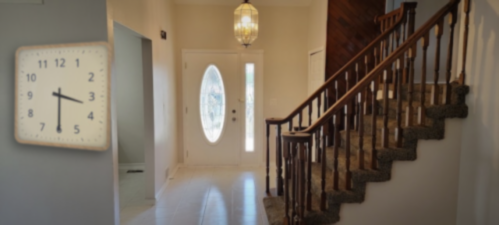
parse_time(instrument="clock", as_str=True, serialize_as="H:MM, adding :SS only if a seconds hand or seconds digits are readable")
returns 3:30
